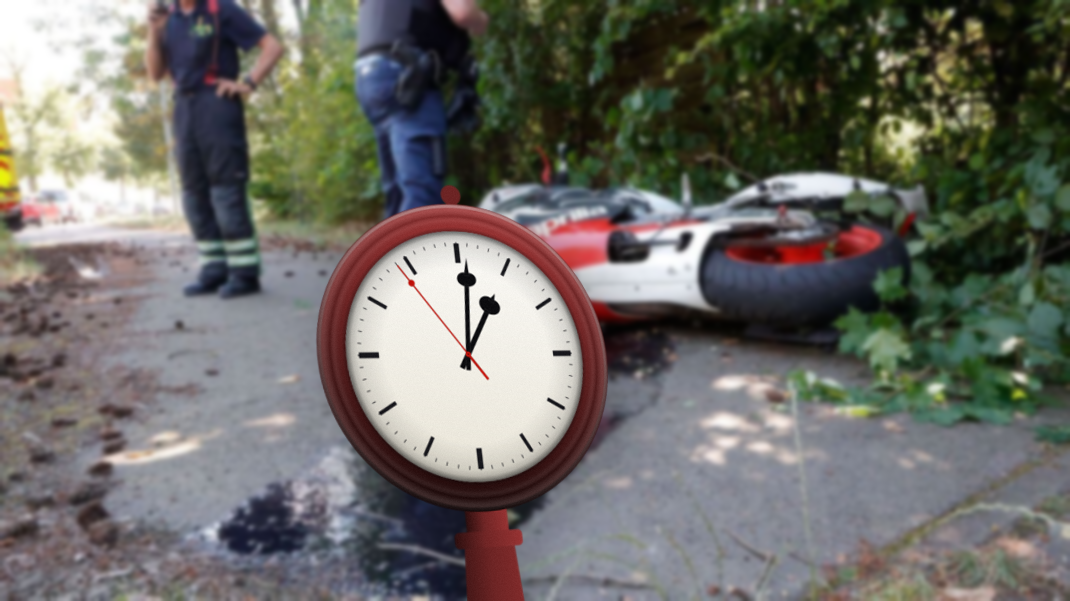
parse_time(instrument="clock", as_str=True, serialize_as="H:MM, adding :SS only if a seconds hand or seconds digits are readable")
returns 1:00:54
